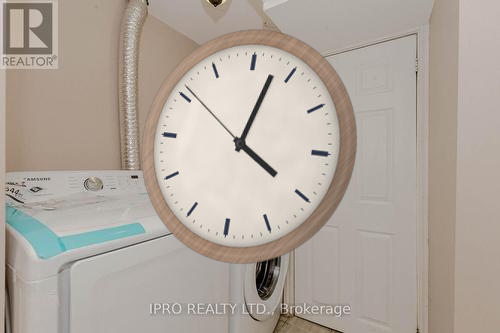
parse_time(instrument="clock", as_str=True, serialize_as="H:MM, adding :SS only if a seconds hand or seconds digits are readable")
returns 4:02:51
